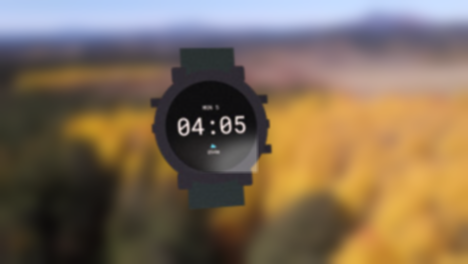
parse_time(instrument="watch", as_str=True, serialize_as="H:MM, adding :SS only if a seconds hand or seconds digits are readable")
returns 4:05
